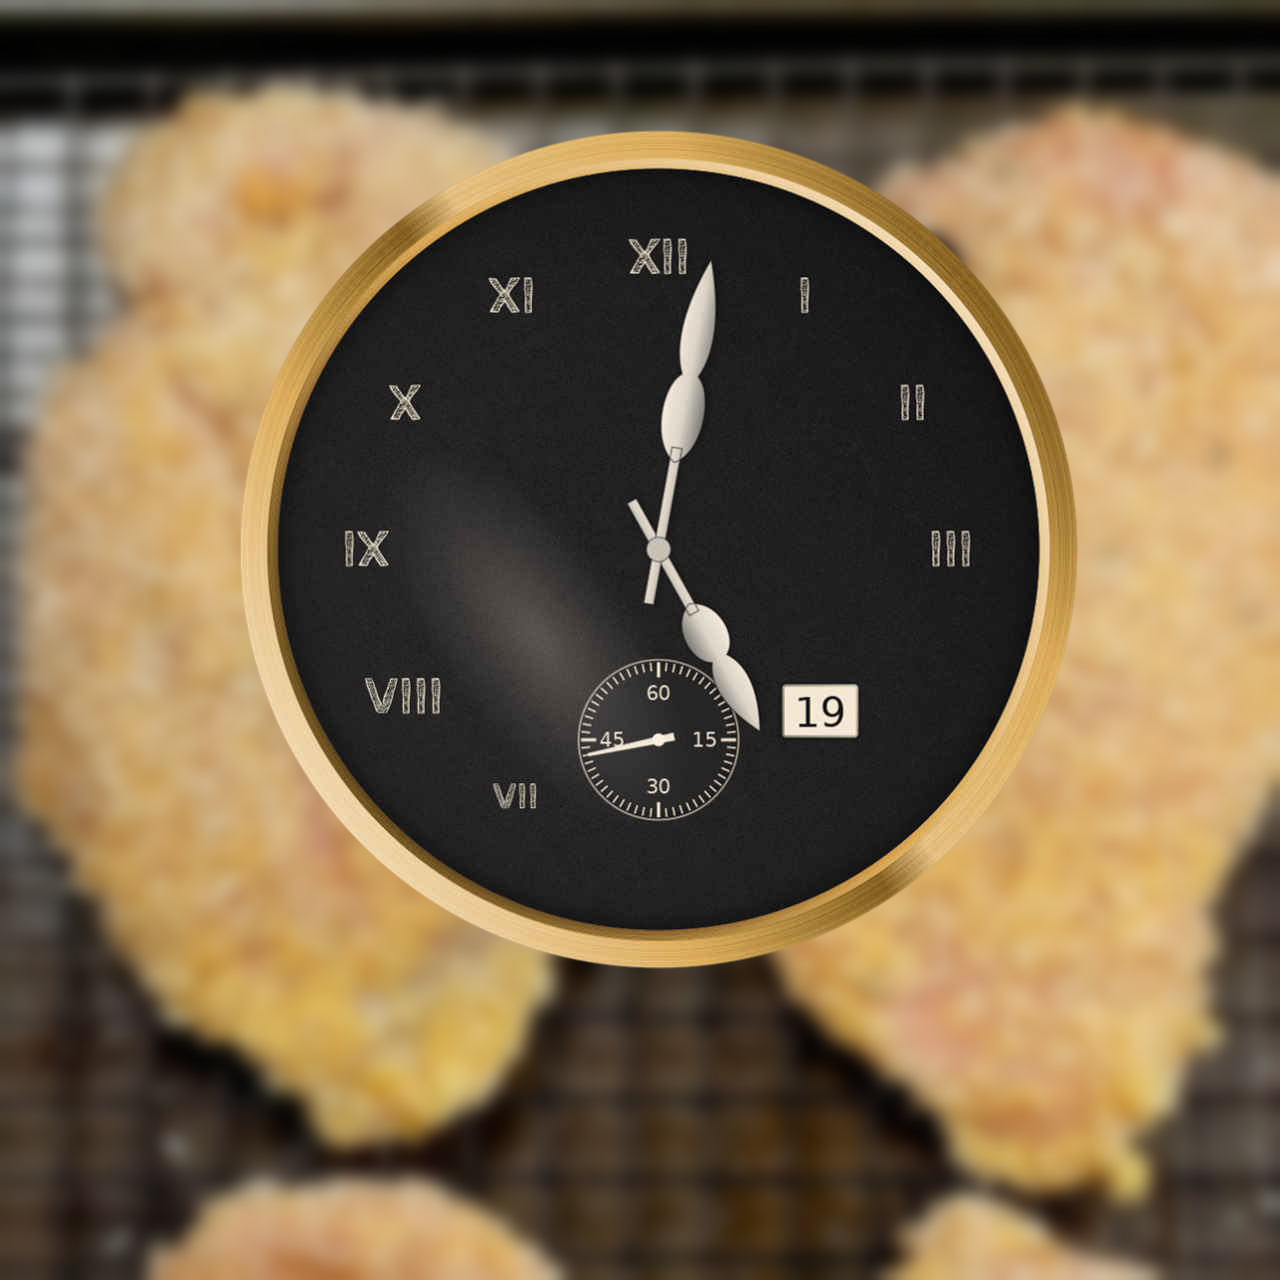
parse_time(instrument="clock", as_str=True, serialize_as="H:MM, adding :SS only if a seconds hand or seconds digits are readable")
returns 5:01:43
